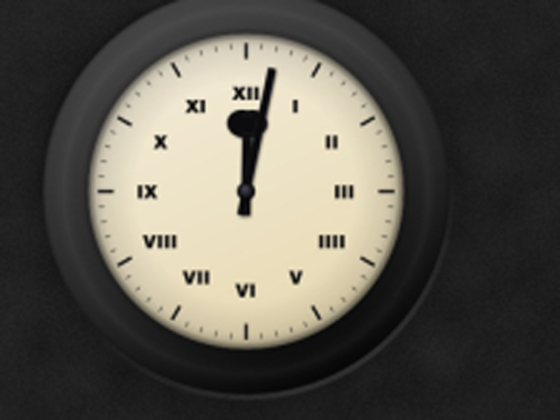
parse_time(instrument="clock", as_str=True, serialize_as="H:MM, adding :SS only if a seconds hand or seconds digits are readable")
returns 12:02
